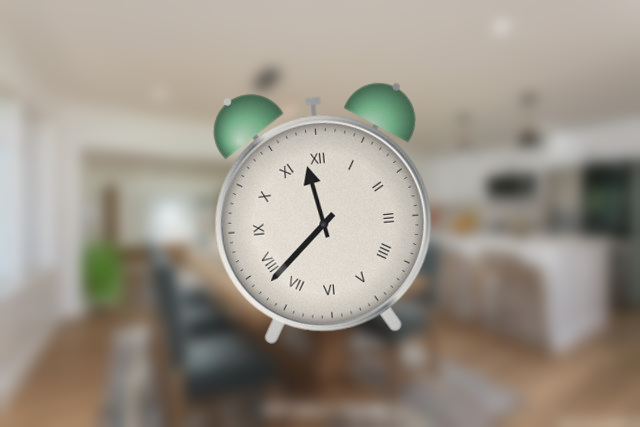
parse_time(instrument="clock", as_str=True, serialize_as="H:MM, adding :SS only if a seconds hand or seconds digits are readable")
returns 11:38
